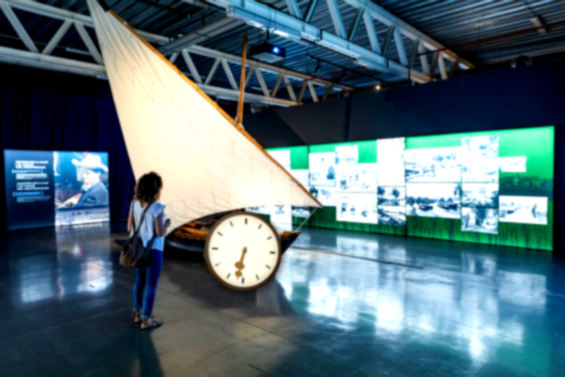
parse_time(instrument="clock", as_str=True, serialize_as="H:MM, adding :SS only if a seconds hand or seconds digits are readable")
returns 6:32
